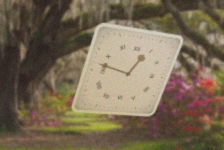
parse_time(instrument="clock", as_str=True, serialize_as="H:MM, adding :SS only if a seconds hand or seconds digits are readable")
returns 12:47
